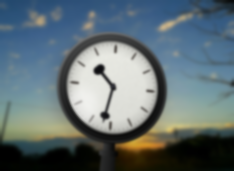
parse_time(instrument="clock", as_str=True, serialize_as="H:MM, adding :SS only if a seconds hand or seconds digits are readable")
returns 10:32
